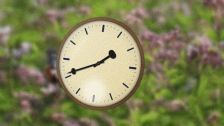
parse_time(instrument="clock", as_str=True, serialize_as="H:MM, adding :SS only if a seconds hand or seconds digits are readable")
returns 1:41
